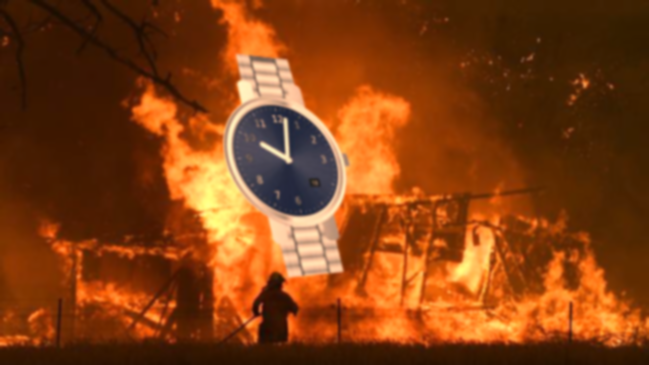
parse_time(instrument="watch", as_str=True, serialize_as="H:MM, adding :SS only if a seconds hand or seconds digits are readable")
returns 10:02
